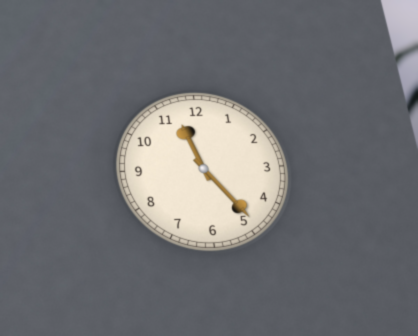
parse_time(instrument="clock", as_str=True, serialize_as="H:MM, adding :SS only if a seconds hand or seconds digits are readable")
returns 11:24
